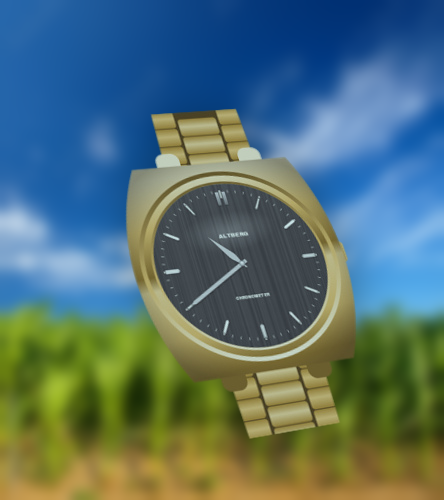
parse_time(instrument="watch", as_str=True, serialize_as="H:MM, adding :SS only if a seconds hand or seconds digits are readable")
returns 10:40
